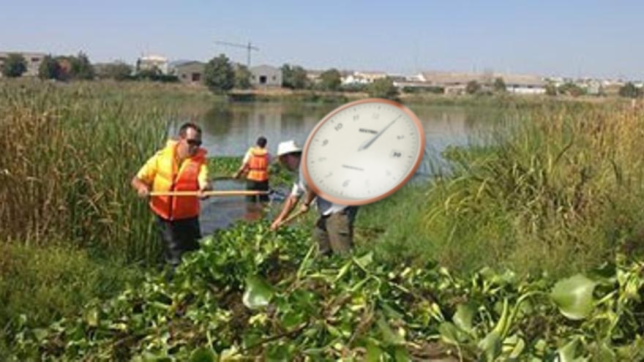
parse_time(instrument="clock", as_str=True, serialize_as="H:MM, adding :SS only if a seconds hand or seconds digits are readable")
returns 1:05
